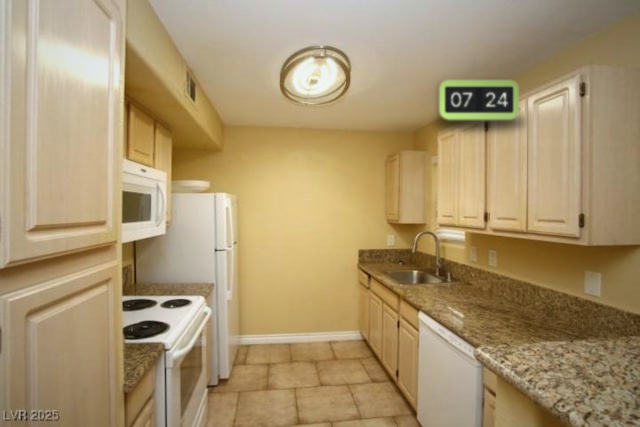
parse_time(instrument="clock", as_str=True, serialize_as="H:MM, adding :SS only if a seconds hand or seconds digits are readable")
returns 7:24
